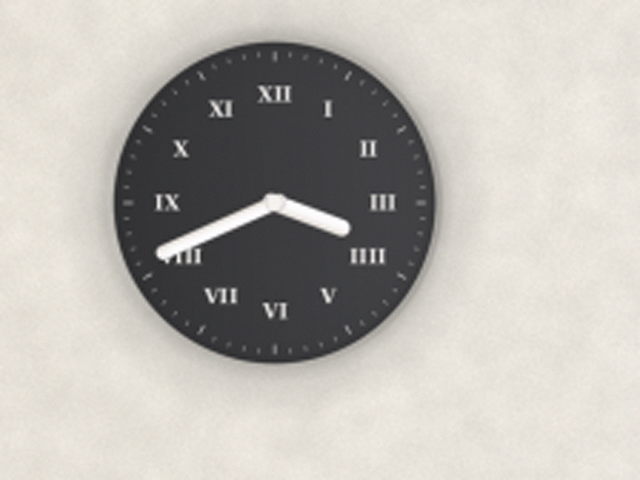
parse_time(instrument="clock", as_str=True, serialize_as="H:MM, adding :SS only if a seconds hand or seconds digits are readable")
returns 3:41
